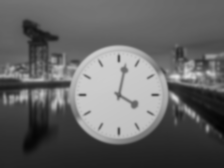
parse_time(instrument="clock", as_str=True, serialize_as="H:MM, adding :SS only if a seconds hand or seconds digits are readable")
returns 4:02
